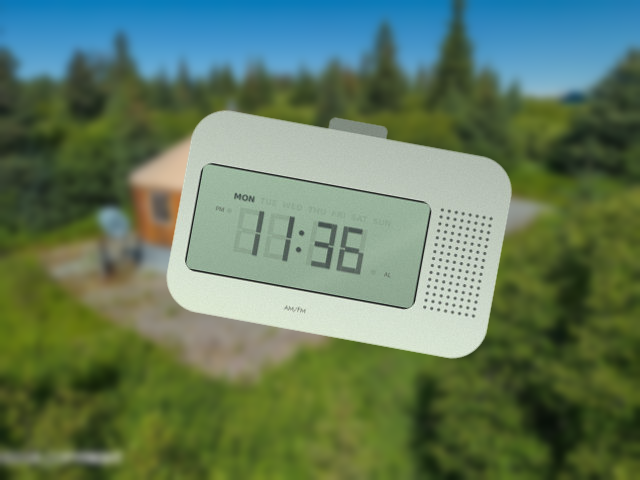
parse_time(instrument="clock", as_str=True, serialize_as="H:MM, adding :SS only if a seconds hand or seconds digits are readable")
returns 11:36
